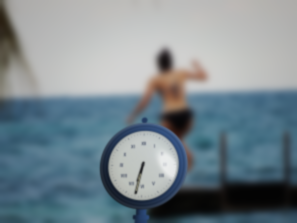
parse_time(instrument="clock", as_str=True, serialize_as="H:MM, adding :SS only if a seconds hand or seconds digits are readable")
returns 6:32
